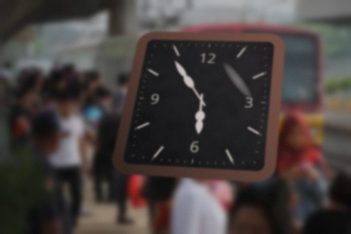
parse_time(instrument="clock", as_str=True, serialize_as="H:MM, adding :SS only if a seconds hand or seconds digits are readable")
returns 5:54
